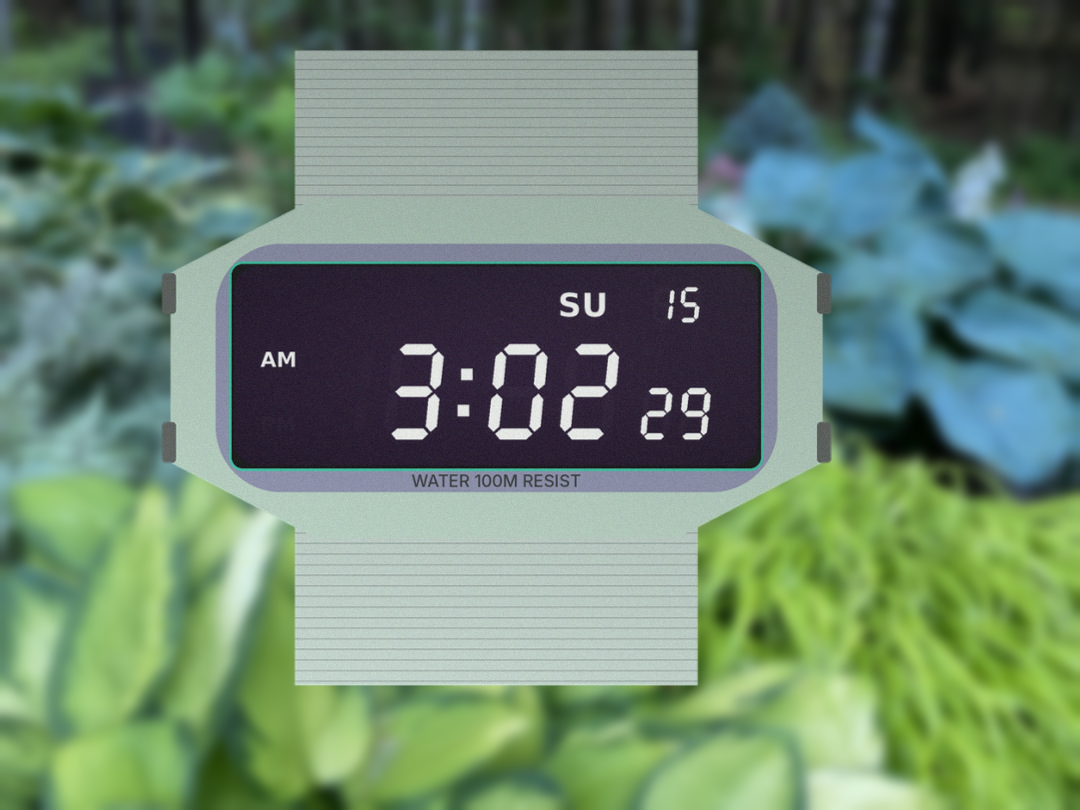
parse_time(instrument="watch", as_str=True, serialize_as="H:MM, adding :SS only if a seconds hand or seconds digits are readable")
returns 3:02:29
